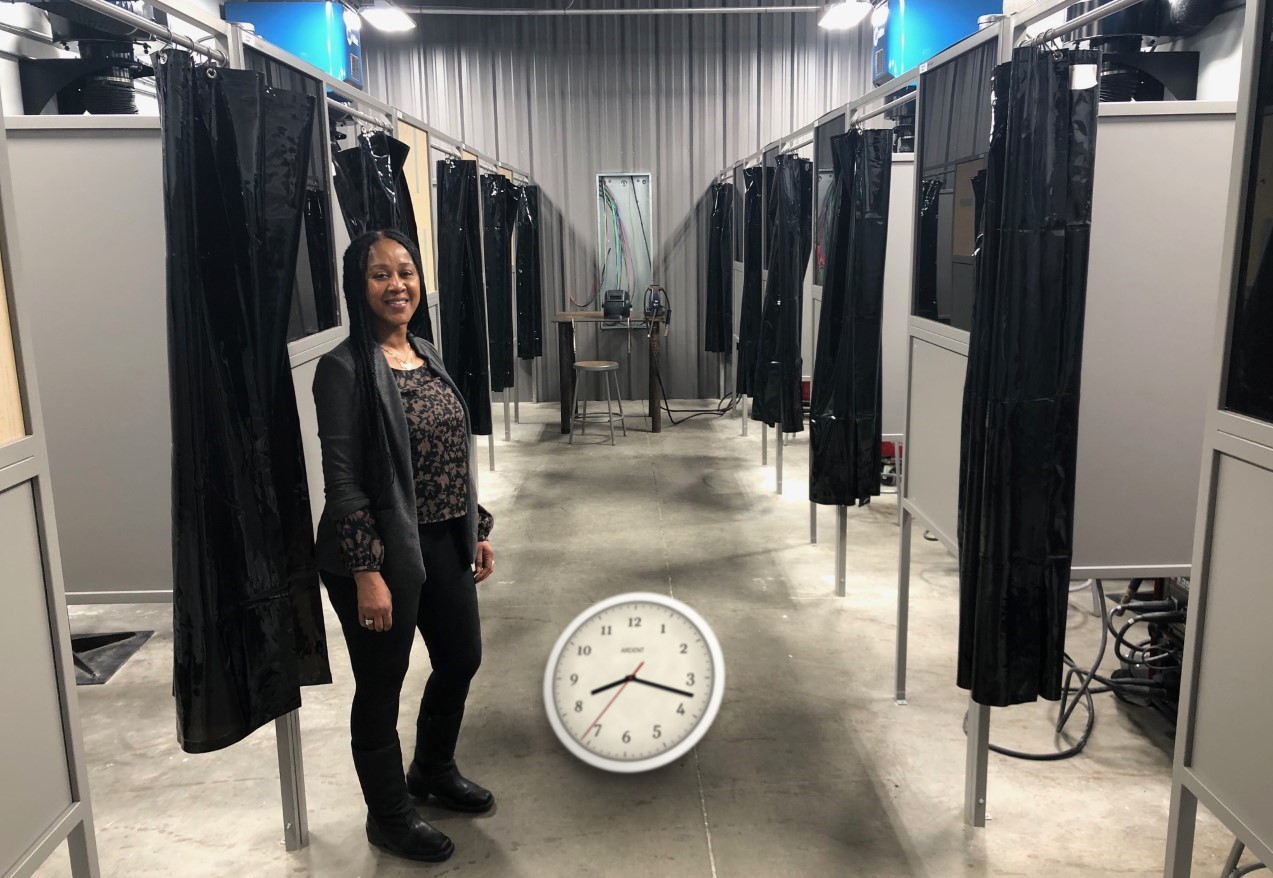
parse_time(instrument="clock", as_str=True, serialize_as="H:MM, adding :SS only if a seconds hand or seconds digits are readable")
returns 8:17:36
